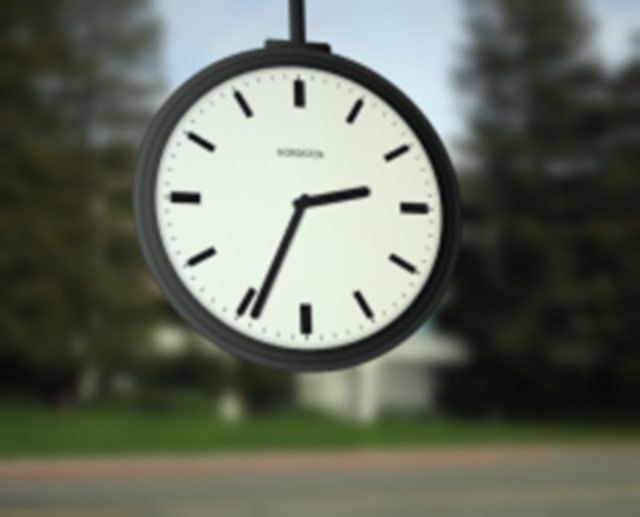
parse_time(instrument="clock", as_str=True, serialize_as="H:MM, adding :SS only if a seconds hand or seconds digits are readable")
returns 2:34
